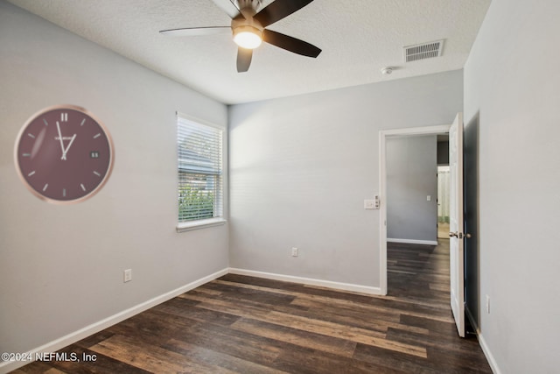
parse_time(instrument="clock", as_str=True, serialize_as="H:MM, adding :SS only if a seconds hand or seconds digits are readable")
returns 12:58
